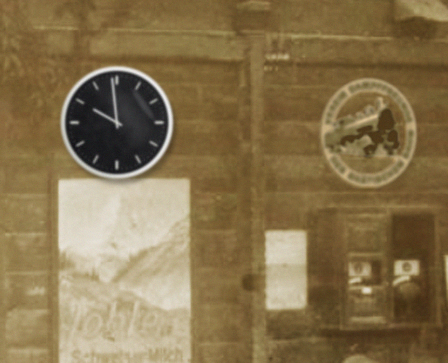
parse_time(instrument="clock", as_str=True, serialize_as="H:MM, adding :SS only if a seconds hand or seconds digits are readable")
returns 9:59
